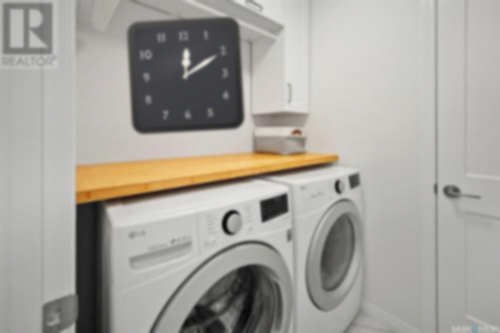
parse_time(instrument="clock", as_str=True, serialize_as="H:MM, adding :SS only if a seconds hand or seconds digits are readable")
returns 12:10
